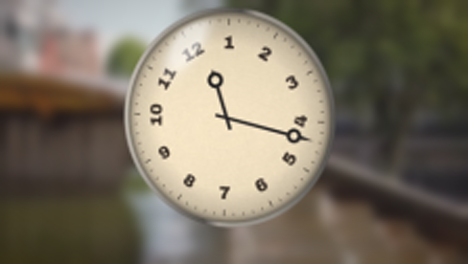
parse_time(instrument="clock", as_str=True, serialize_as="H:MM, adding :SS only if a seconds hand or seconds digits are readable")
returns 12:22
